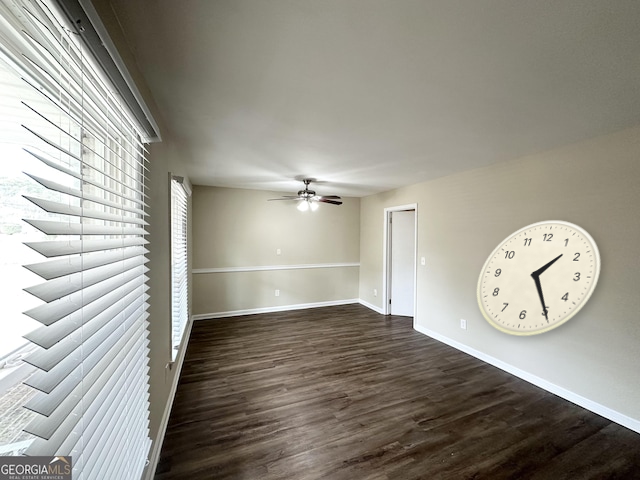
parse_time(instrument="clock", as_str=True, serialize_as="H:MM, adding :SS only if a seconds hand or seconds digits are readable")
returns 1:25
